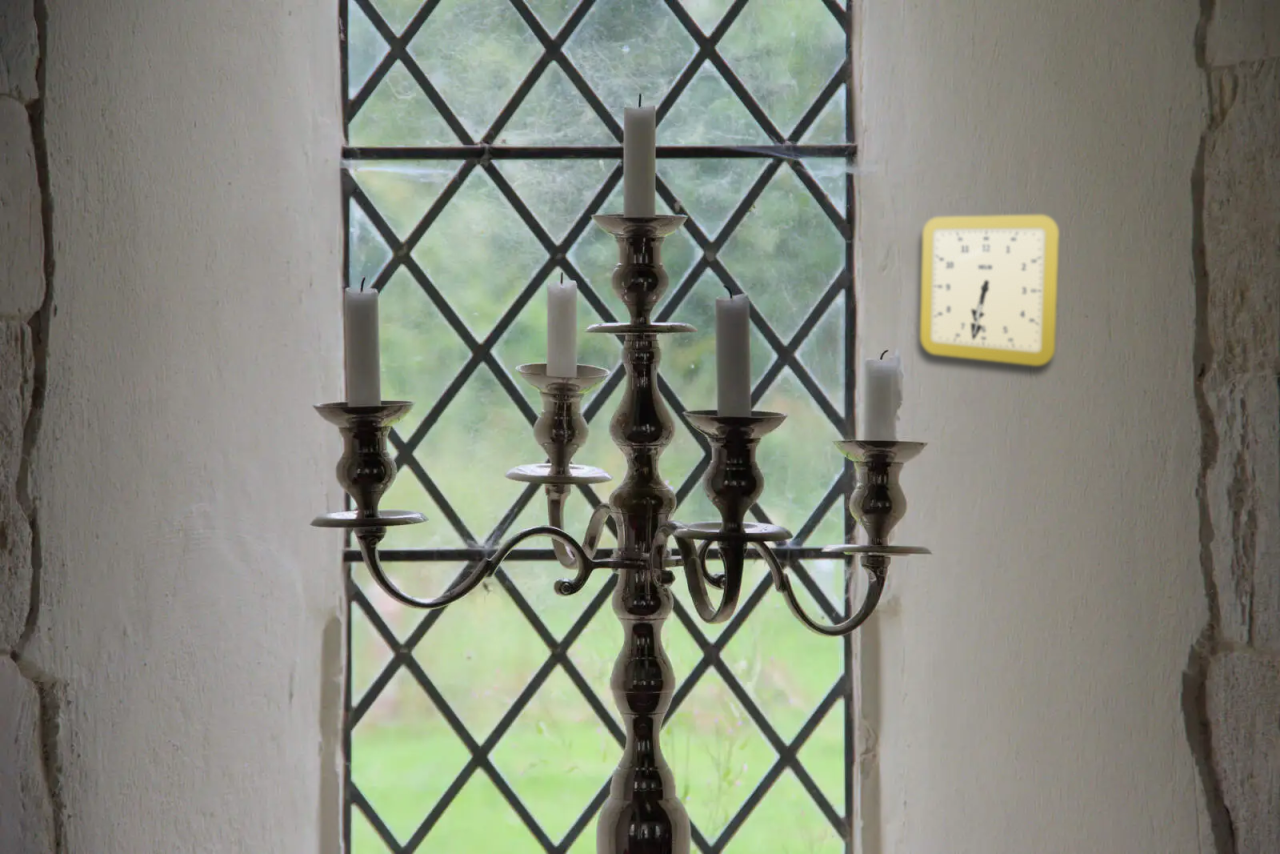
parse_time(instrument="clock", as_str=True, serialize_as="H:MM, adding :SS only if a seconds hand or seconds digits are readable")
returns 6:32
